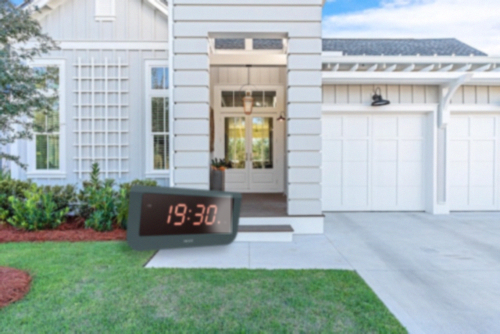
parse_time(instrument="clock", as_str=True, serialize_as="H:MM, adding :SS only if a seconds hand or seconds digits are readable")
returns 19:30
